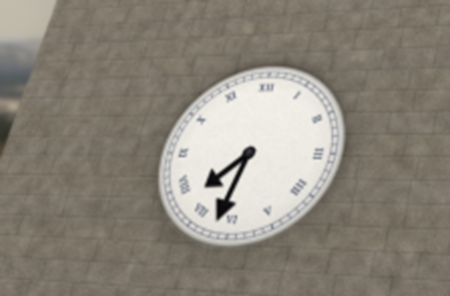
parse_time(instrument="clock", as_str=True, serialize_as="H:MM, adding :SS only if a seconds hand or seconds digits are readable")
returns 7:32
